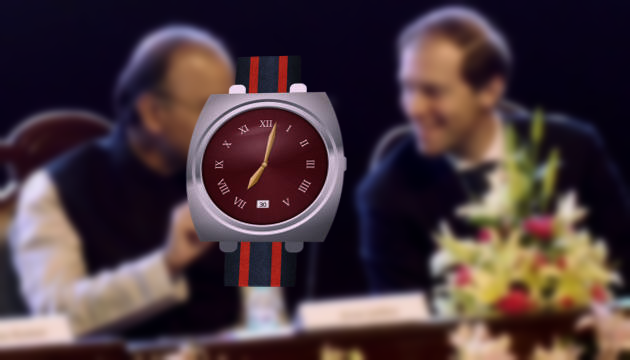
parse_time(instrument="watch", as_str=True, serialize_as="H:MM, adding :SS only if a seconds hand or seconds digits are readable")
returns 7:02
